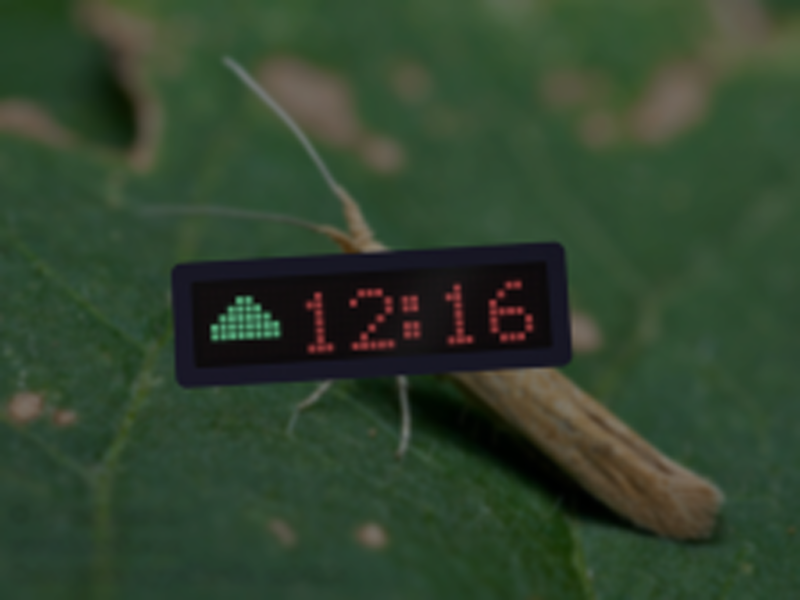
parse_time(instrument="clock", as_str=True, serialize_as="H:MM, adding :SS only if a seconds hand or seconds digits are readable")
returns 12:16
